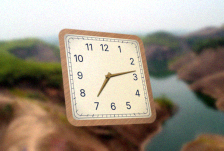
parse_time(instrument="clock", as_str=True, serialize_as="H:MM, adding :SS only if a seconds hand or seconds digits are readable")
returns 7:13
